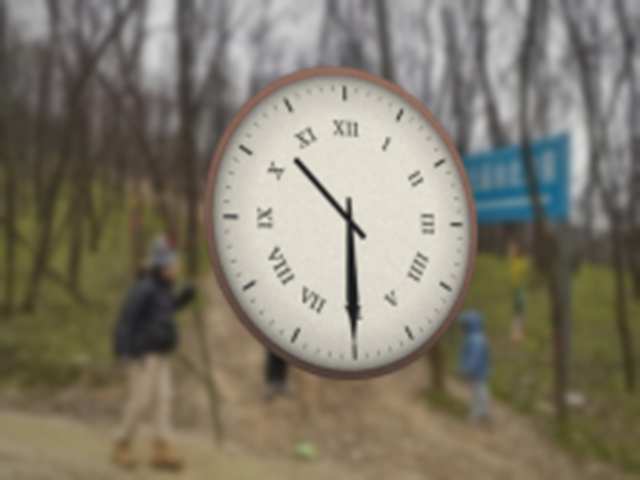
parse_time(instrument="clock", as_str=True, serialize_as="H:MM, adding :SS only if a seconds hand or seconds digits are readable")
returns 10:30
